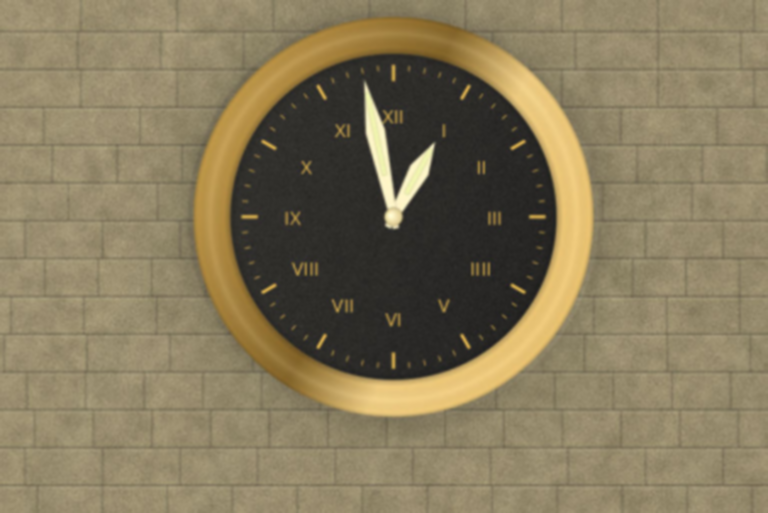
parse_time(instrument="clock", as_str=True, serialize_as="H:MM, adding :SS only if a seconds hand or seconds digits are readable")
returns 12:58
